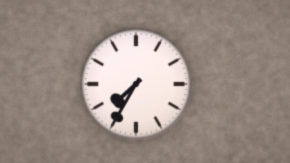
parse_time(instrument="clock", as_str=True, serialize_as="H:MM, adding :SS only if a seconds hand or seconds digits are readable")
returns 7:35
